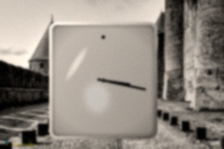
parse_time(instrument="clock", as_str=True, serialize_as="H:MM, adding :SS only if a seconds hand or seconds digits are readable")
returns 3:17
